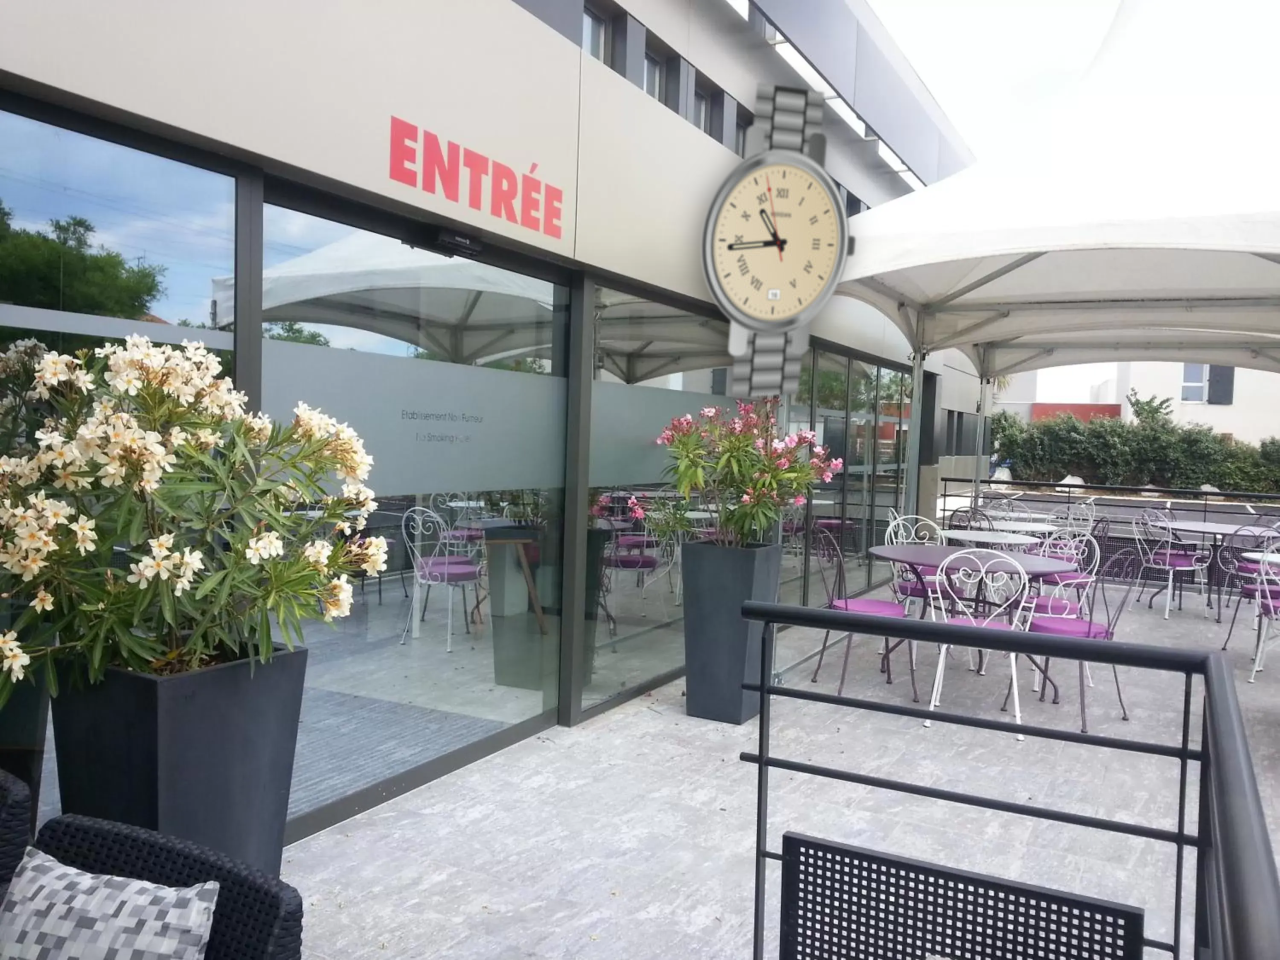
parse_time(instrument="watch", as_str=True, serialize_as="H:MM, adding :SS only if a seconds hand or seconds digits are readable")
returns 10:43:57
